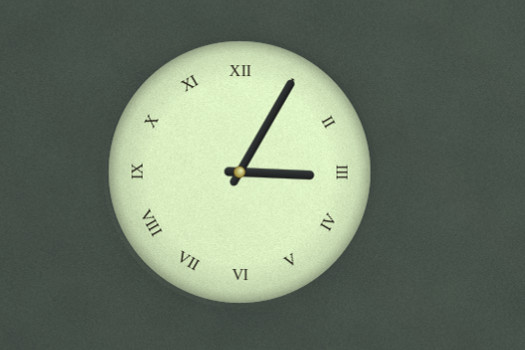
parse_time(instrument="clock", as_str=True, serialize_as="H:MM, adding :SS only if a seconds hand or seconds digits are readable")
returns 3:05
